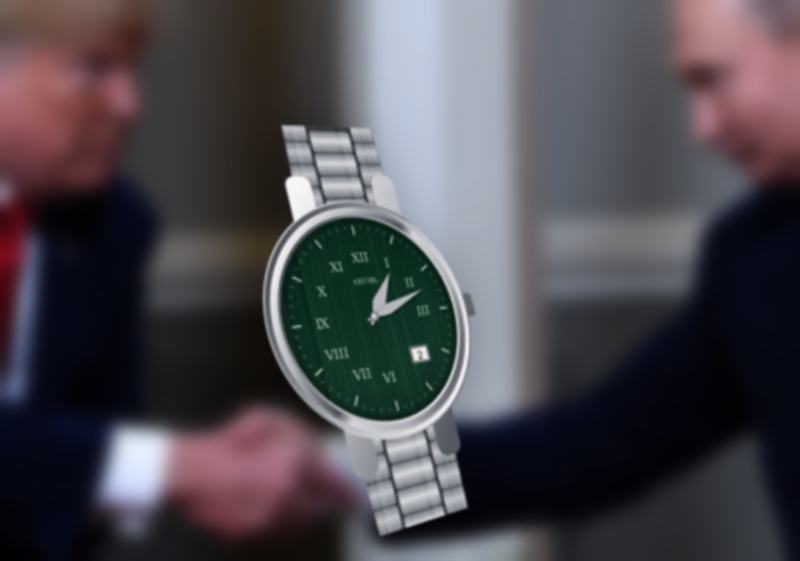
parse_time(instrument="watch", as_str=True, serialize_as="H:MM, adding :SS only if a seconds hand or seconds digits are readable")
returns 1:12
